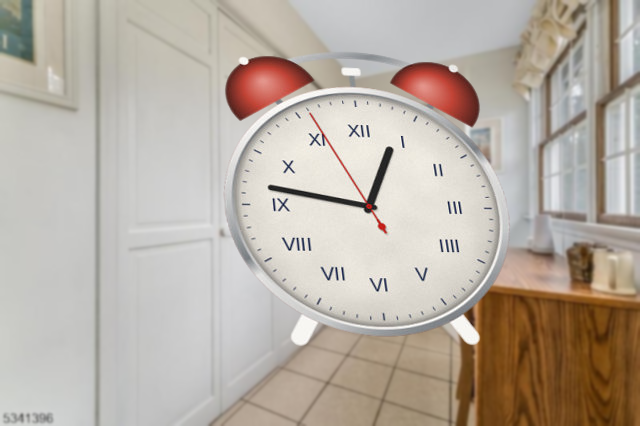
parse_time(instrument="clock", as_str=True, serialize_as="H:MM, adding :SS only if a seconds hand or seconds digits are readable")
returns 12:46:56
